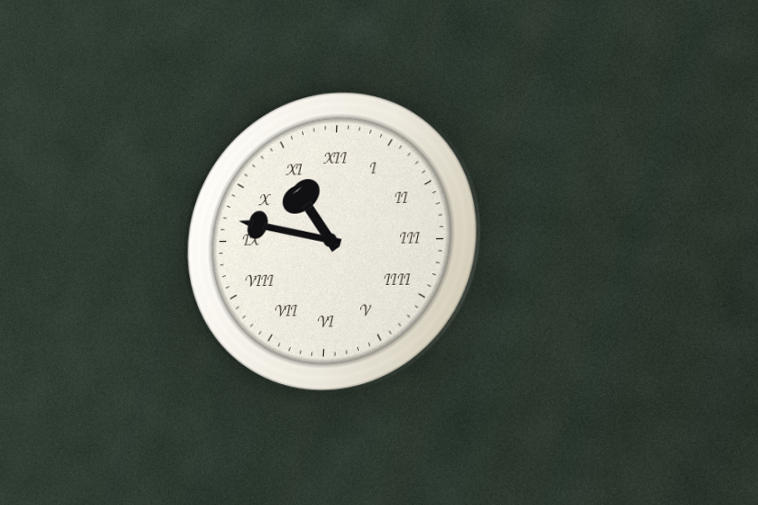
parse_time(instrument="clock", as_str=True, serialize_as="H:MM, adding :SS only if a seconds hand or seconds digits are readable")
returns 10:47
